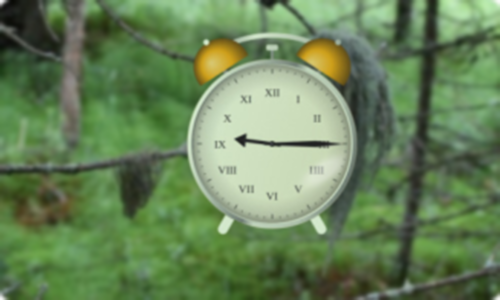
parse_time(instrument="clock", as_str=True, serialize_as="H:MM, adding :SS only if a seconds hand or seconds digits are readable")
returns 9:15
